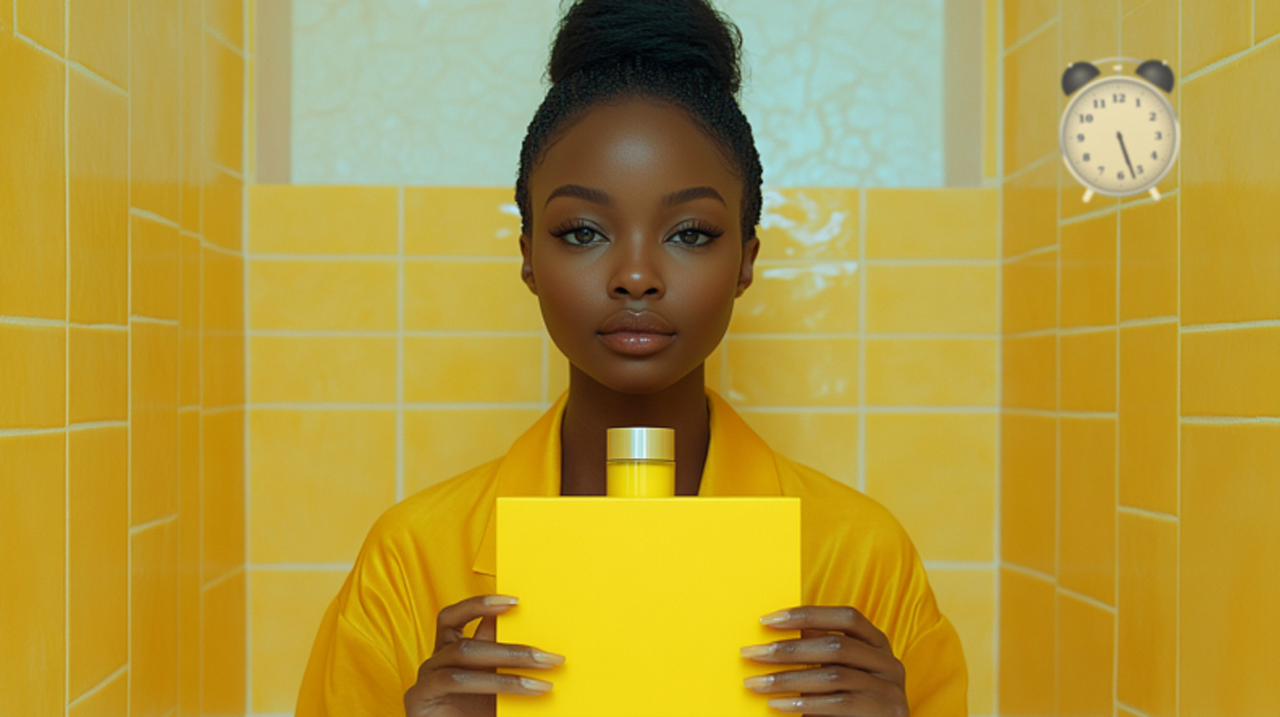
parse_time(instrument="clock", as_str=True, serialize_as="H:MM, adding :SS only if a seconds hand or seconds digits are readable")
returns 5:27
